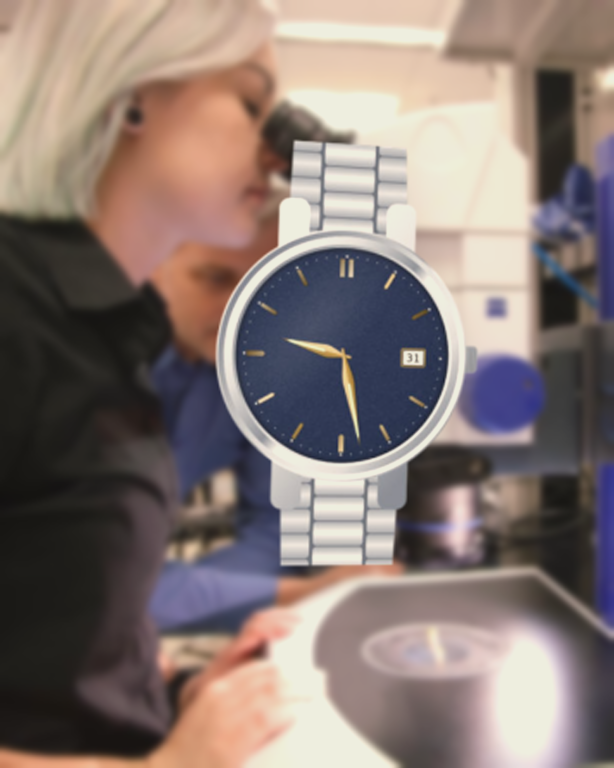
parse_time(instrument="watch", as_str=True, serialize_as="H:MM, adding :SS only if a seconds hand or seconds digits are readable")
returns 9:28
